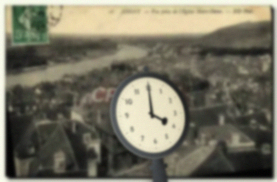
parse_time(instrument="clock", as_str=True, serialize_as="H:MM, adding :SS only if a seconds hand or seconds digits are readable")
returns 4:00
